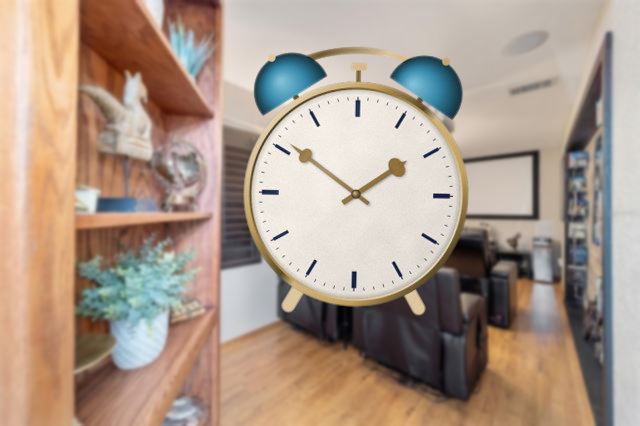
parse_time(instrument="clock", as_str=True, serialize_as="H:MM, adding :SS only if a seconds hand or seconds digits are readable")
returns 1:51
